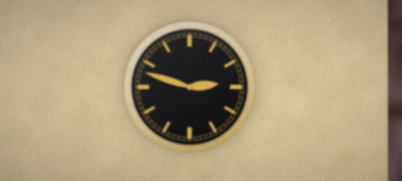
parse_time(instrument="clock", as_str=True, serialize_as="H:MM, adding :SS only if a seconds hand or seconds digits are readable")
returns 2:48
